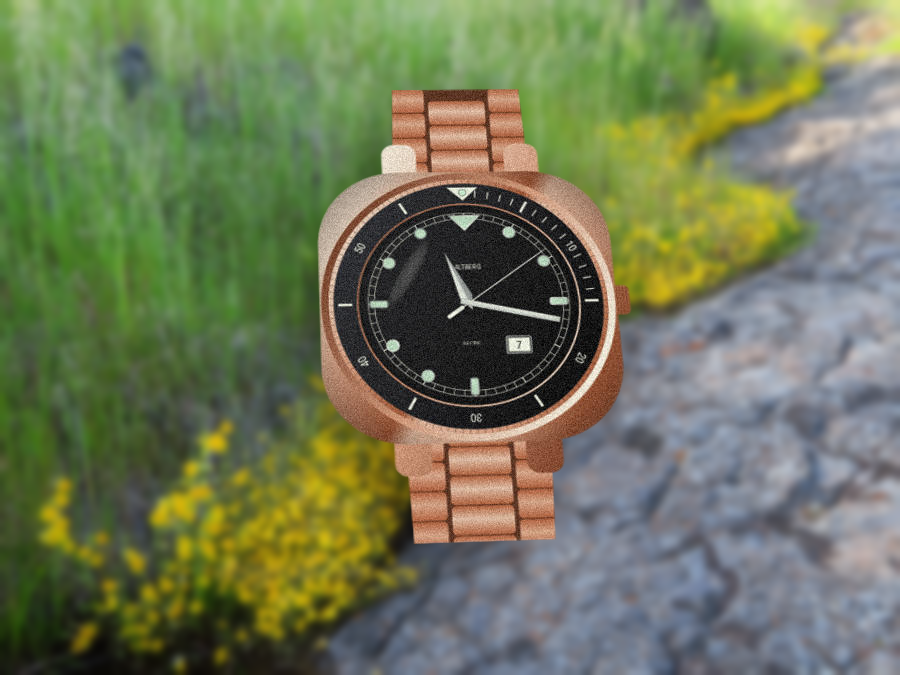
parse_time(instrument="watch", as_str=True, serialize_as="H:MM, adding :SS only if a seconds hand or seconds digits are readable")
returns 11:17:09
